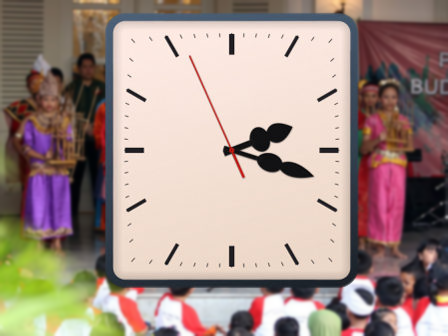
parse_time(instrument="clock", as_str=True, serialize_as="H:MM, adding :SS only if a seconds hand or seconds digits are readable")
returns 2:17:56
